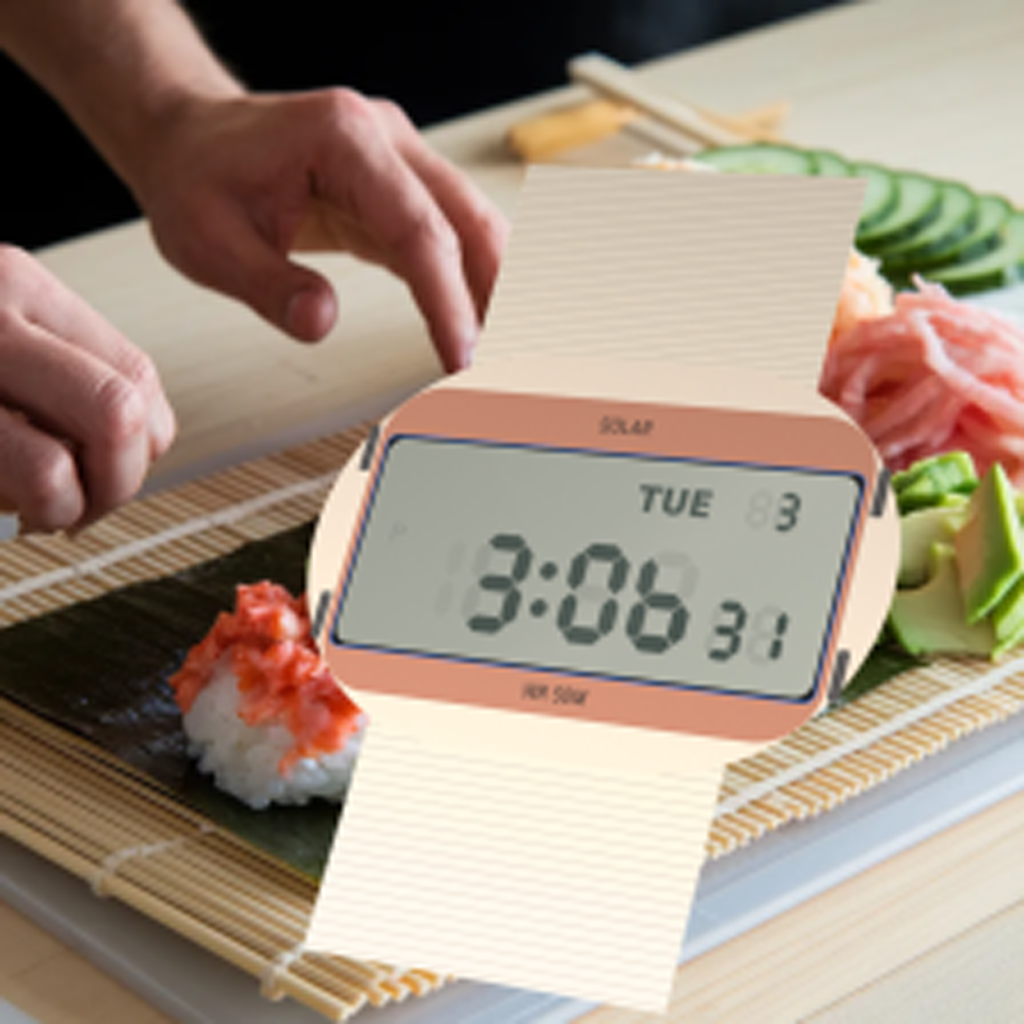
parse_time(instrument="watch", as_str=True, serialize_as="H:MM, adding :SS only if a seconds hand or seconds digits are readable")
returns 3:06:31
